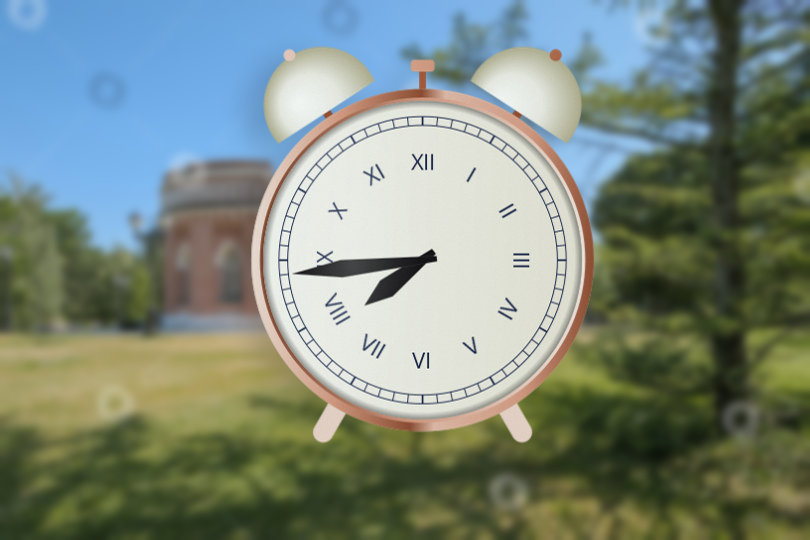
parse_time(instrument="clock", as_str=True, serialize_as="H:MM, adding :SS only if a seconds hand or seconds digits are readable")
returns 7:44
